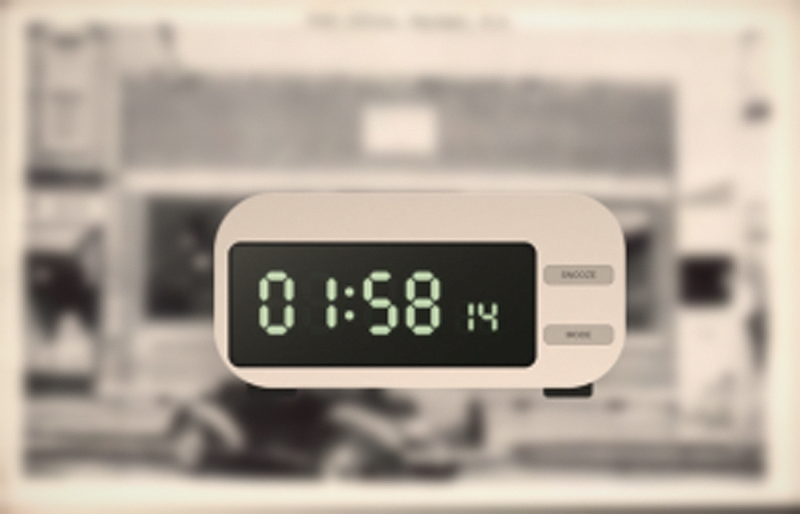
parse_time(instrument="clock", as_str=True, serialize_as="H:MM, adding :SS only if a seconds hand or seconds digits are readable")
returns 1:58:14
